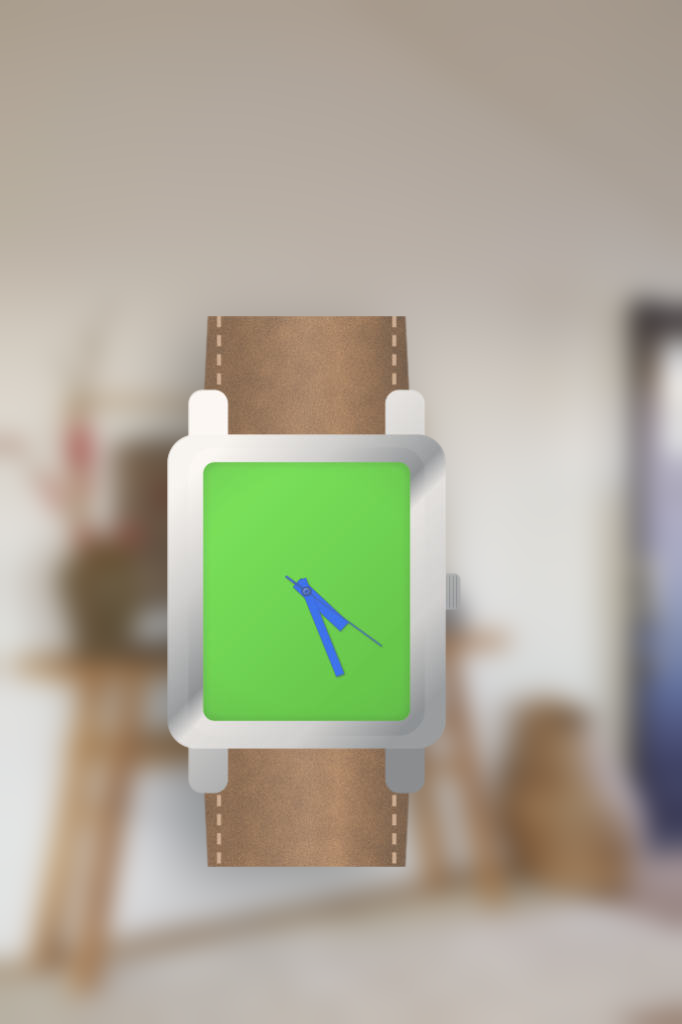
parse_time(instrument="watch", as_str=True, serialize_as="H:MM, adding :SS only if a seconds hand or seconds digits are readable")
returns 4:26:21
